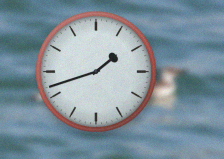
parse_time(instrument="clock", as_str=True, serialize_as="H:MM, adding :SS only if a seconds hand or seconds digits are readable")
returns 1:42
